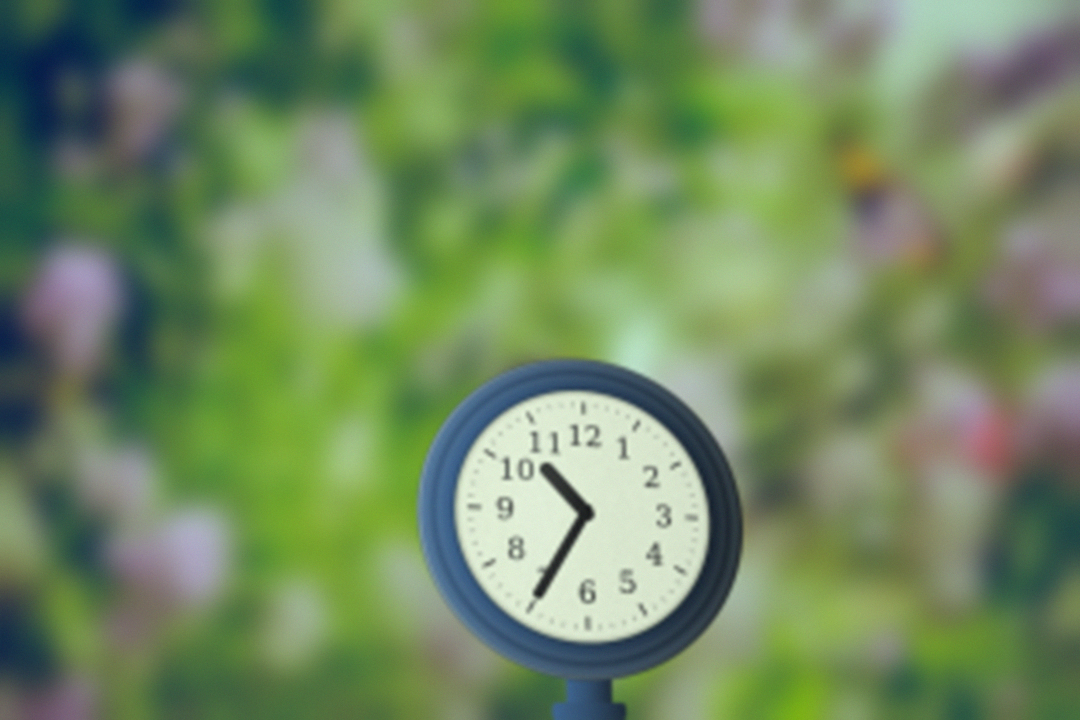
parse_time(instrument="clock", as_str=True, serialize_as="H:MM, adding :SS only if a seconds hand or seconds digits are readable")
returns 10:35
